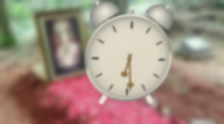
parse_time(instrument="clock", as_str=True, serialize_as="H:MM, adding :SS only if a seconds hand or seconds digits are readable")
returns 6:29
